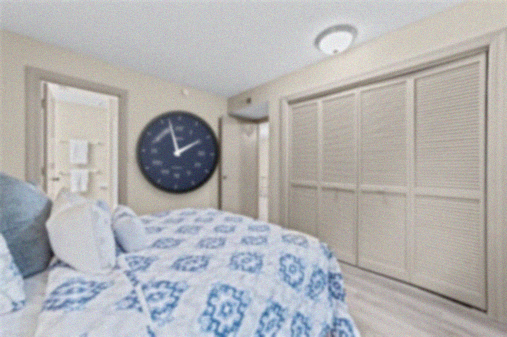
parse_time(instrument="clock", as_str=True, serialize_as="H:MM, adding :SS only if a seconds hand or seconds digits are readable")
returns 1:57
